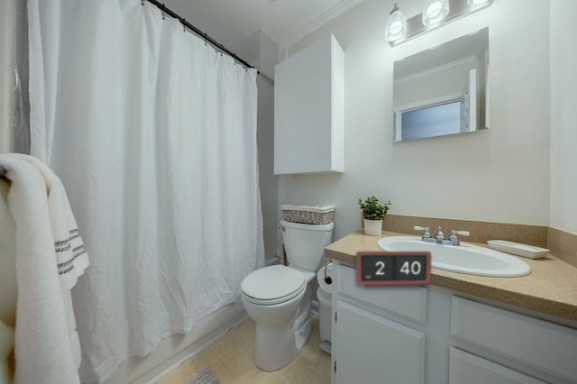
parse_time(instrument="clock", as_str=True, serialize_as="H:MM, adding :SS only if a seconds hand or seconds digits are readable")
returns 2:40
